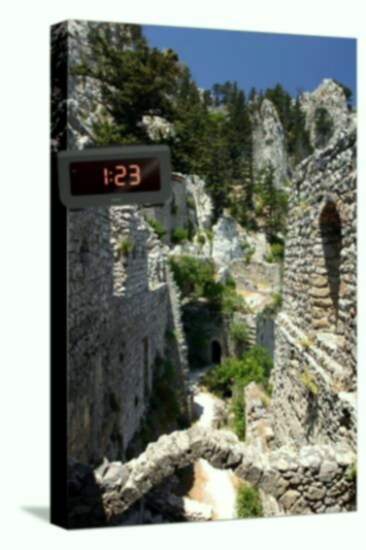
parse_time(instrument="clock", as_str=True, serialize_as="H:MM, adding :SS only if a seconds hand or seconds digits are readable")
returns 1:23
